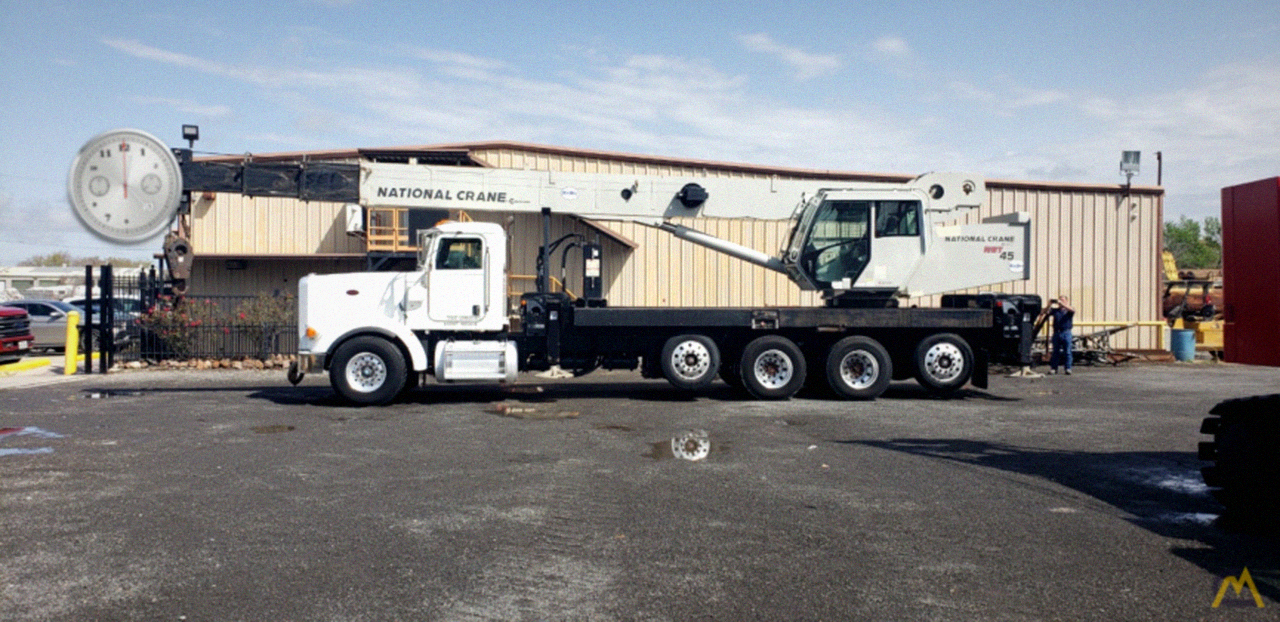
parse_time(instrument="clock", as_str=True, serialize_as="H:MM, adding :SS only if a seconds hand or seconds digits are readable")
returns 12:23
